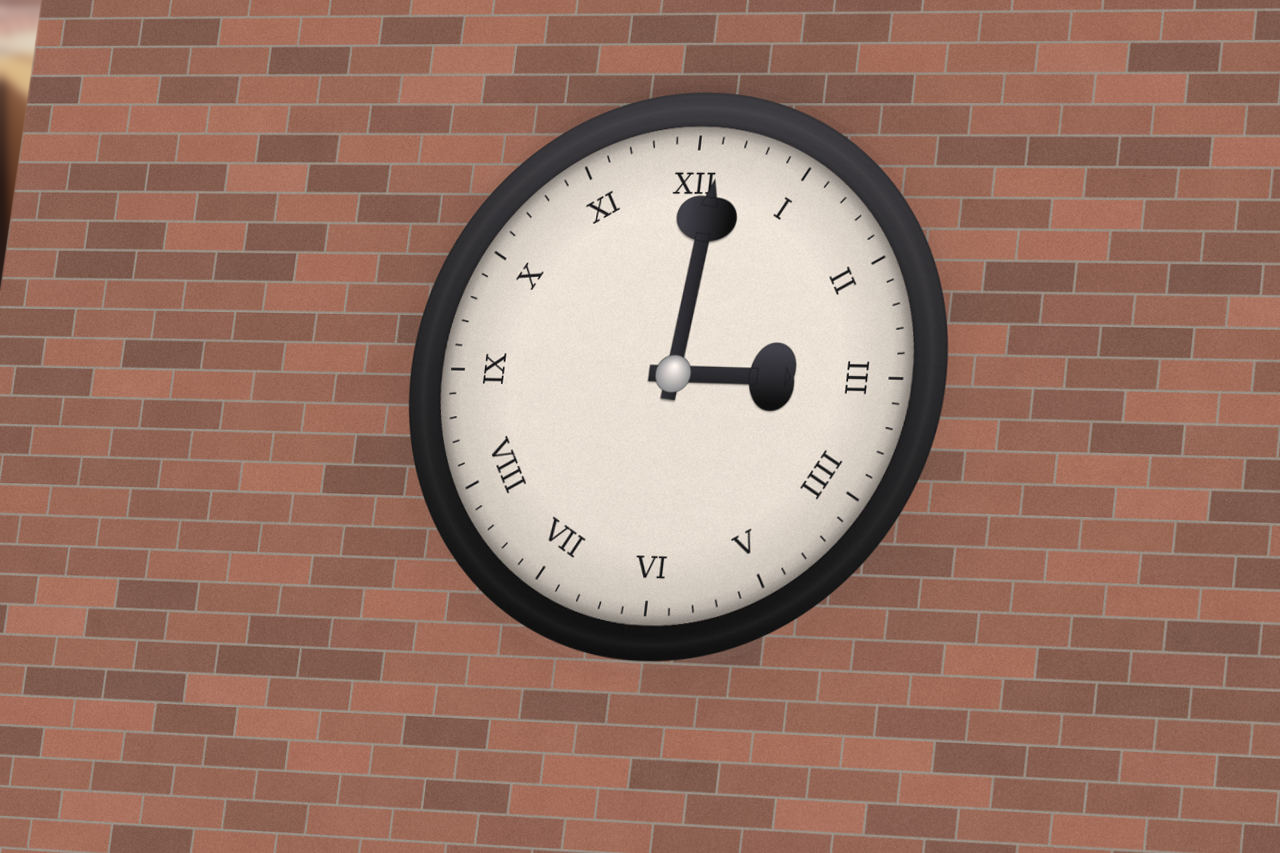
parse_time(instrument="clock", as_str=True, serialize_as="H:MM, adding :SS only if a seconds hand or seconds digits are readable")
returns 3:01
